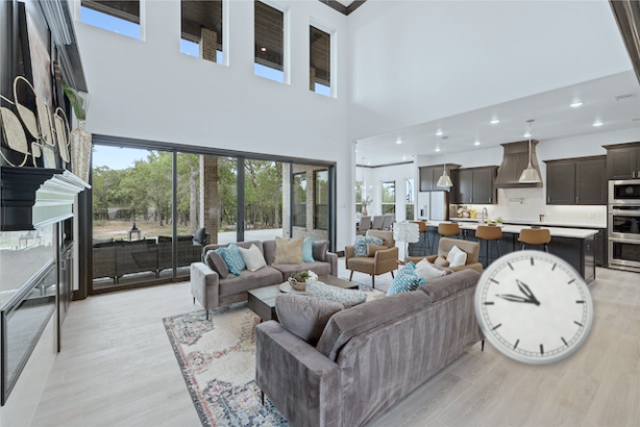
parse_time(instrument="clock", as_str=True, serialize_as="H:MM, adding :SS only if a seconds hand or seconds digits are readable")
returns 10:47
